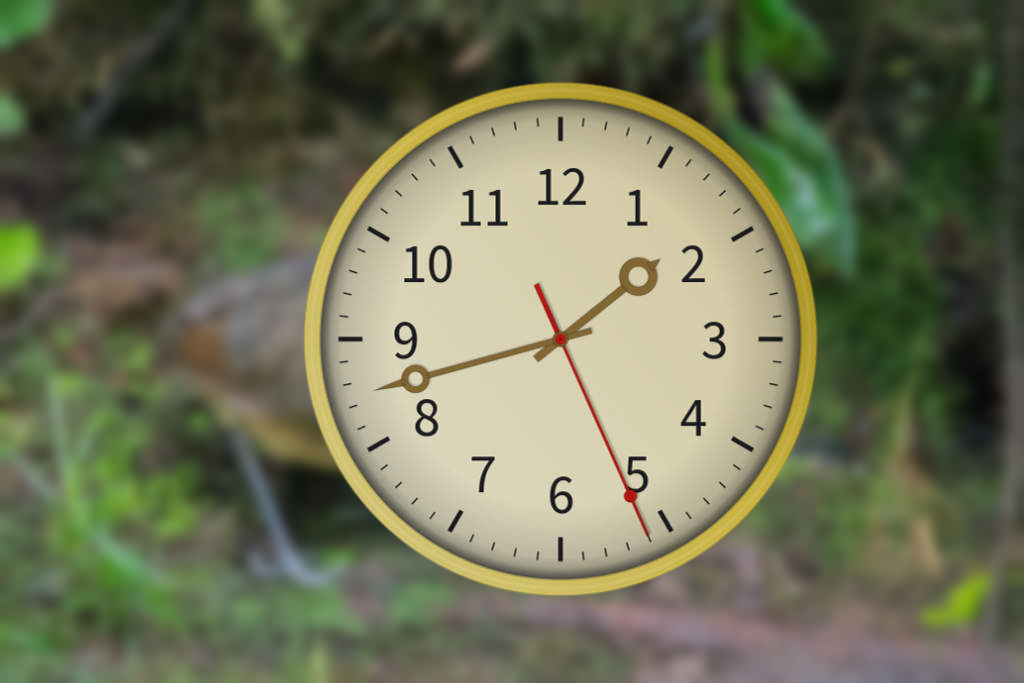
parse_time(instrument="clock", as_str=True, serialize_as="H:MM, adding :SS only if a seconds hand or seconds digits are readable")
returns 1:42:26
